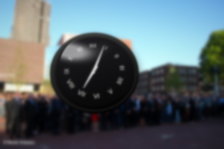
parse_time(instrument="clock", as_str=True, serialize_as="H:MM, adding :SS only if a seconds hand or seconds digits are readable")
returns 7:04
